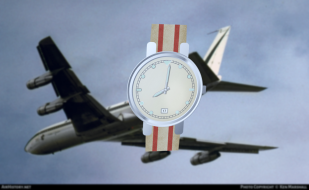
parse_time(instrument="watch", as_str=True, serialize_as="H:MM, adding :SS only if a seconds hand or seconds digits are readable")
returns 8:01
